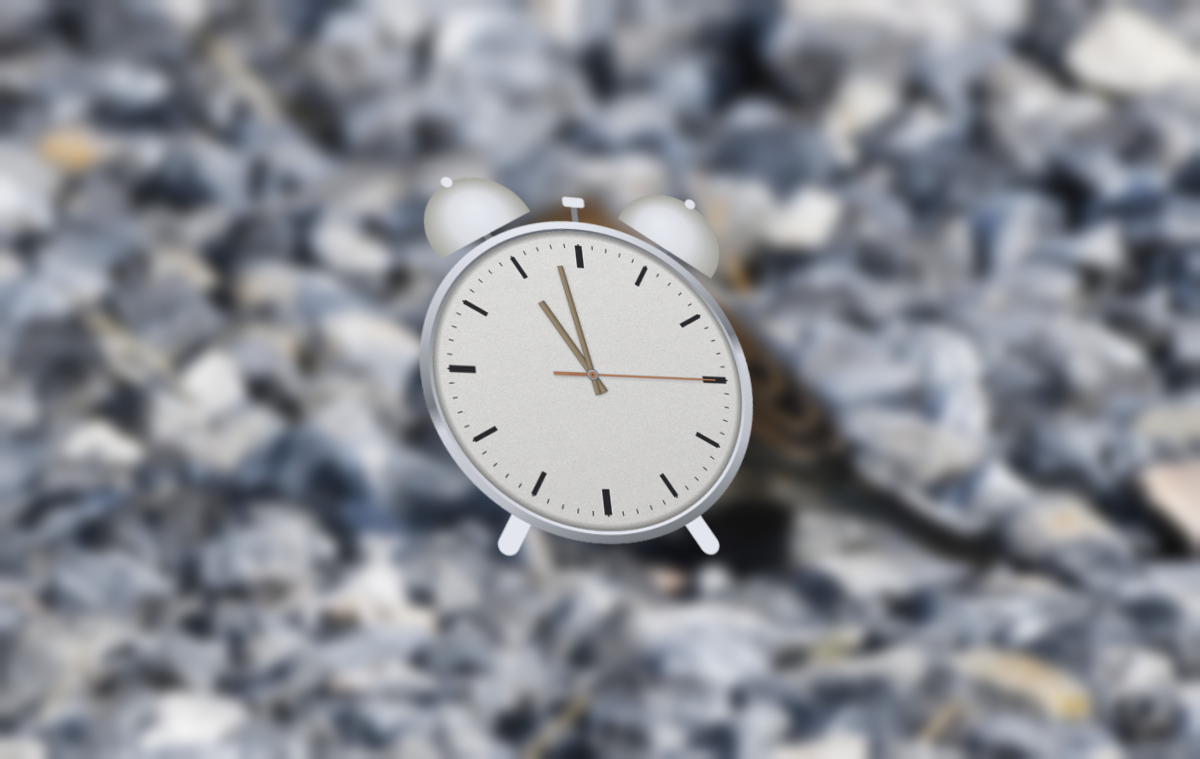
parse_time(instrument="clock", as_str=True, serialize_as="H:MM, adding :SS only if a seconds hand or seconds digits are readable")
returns 10:58:15
